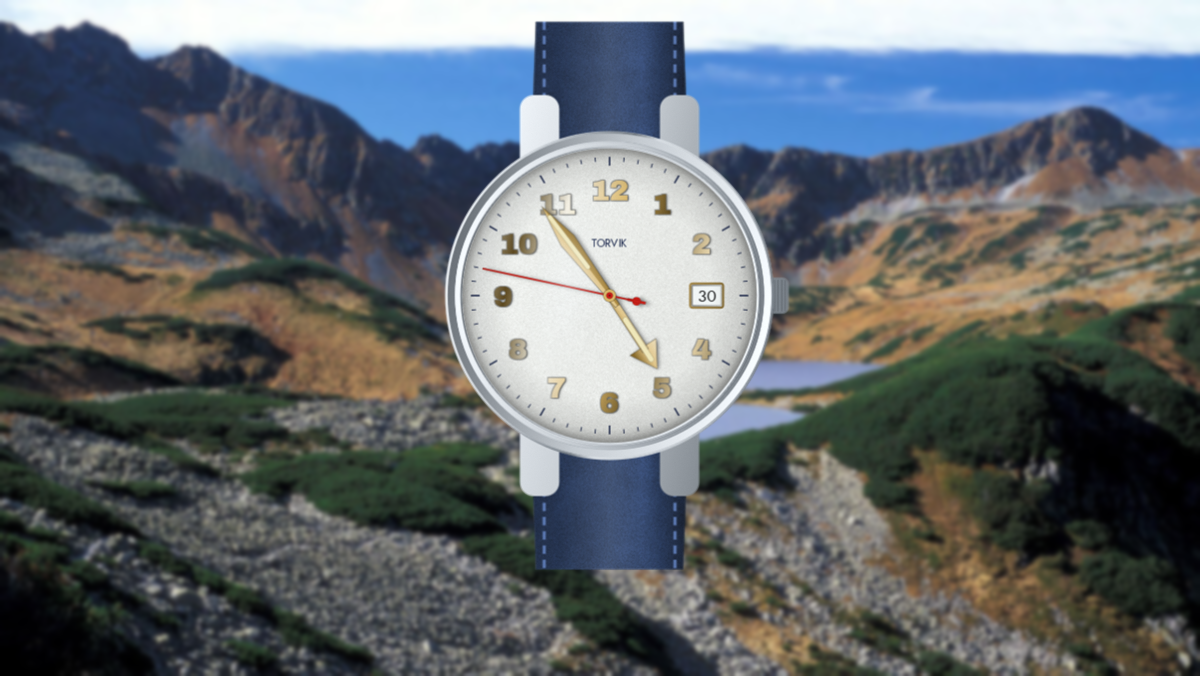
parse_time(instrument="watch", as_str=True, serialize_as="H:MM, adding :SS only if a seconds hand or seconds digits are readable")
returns 4:53:47
